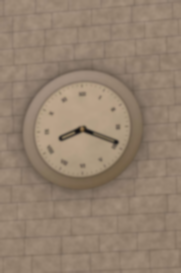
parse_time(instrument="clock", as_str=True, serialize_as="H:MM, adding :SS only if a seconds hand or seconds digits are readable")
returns 8:19
